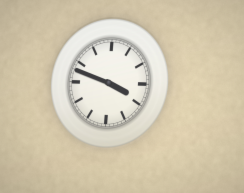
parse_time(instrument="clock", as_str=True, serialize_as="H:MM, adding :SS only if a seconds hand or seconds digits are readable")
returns 3:48
